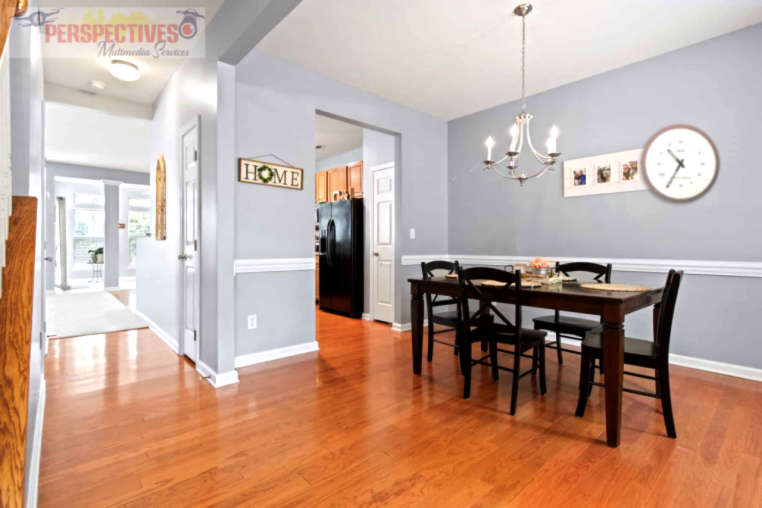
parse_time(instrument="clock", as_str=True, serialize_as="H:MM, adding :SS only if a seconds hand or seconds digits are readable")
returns 10:35
